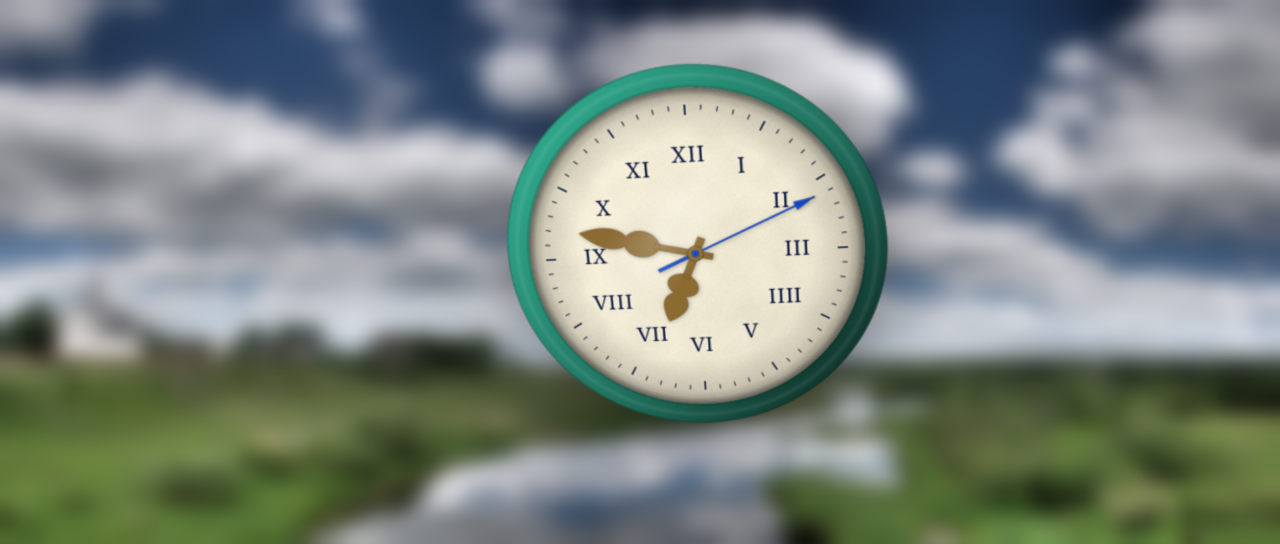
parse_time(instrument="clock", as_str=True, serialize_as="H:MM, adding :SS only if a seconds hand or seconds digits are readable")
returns 6:47:11
